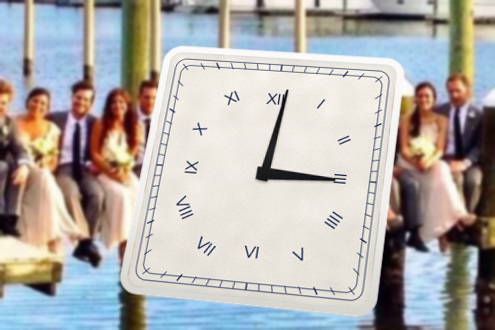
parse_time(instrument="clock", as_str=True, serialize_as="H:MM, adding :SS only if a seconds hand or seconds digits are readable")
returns 3:01
